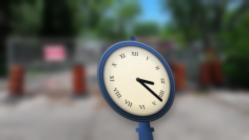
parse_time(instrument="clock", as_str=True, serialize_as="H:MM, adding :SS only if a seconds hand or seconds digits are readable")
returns 3:22
